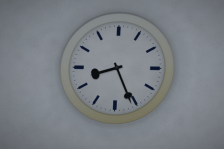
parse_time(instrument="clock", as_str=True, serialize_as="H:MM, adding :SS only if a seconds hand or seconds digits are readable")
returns 8:26
